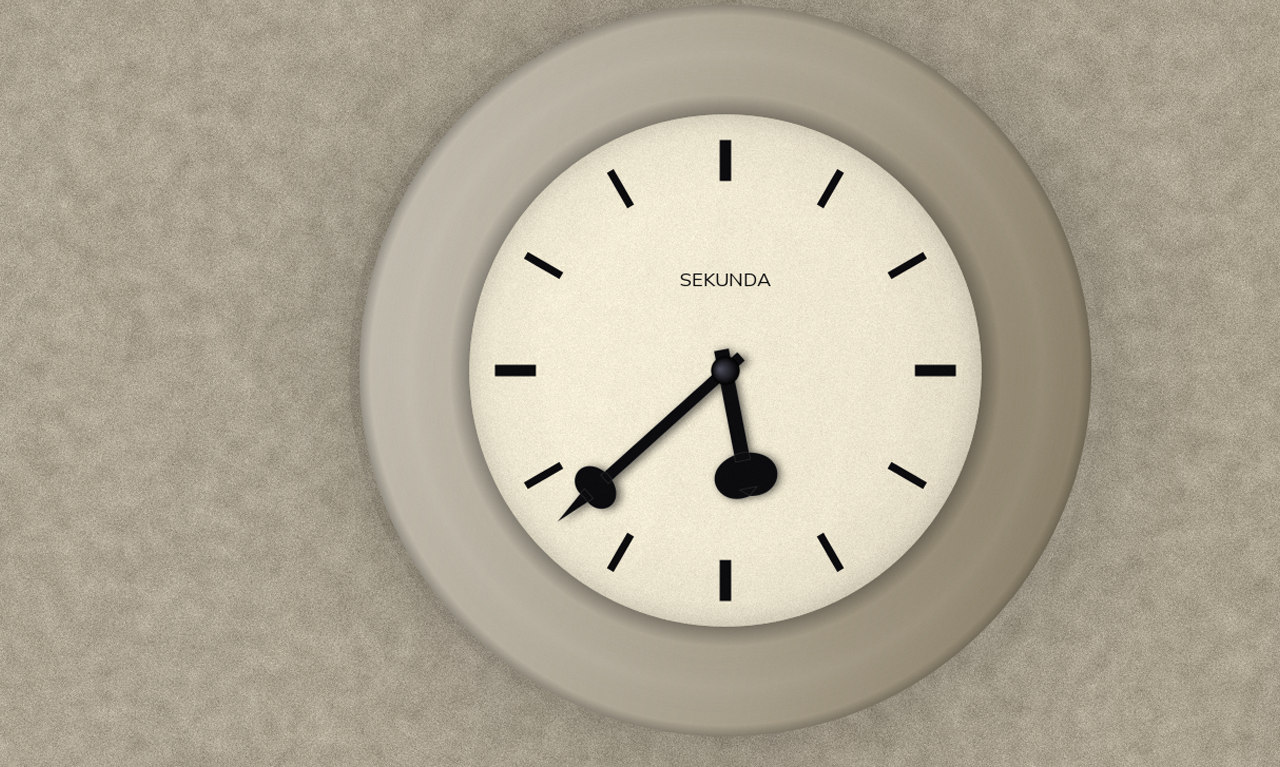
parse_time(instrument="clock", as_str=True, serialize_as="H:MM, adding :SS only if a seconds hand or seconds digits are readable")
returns 5:38
